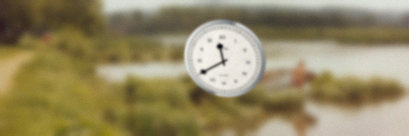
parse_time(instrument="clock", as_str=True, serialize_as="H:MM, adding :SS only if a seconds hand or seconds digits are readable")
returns 11:40
